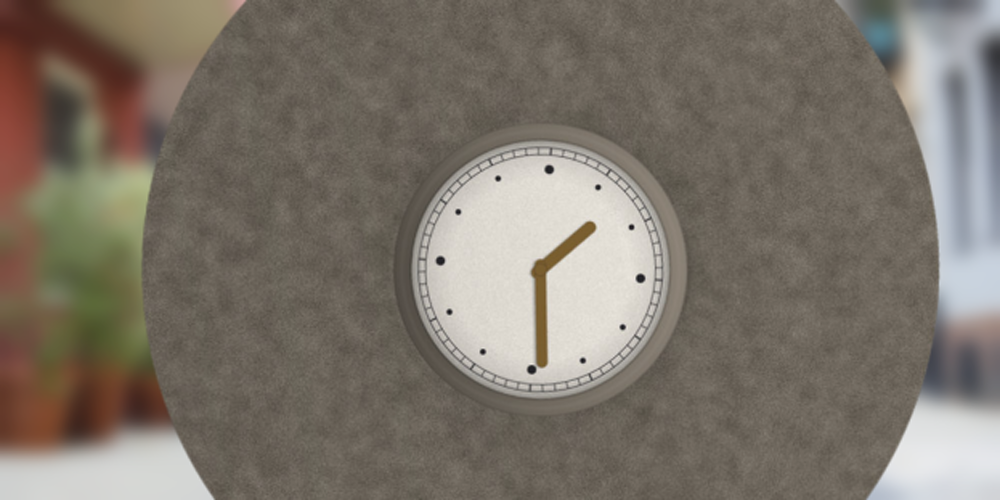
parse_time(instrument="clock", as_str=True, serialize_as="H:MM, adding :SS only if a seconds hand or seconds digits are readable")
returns 1:29
